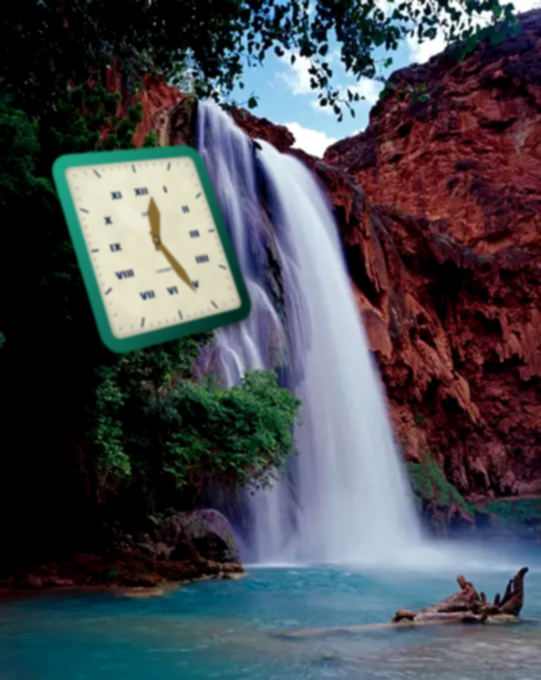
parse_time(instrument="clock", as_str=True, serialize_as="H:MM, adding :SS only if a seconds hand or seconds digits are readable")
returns 12:26
